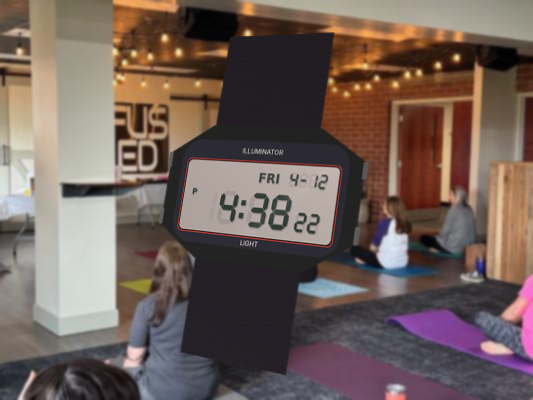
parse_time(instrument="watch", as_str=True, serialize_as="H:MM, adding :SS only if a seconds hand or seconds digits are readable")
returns 4:38:22
